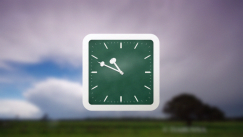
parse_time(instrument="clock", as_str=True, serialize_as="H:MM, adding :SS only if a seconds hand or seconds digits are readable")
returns 10:49
